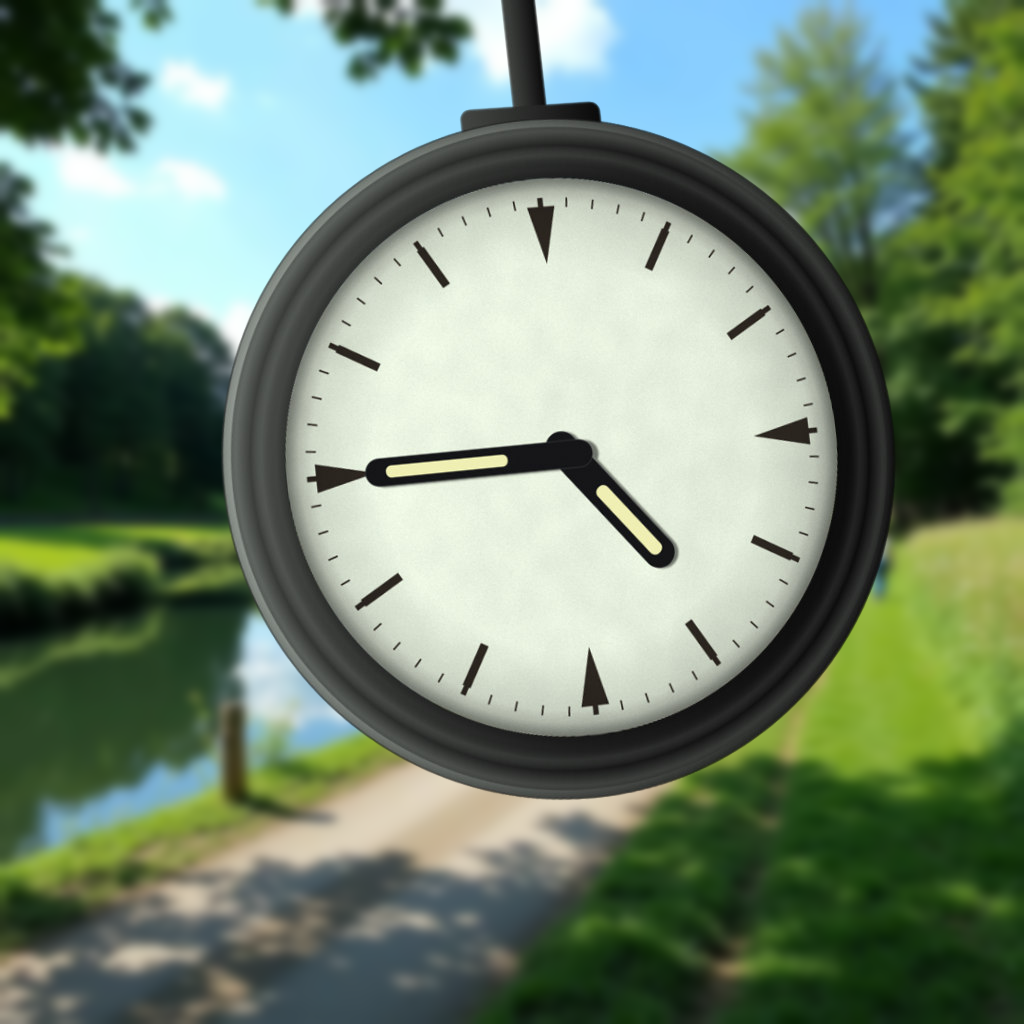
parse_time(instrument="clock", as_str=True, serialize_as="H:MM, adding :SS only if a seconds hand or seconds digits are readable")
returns 4:45
